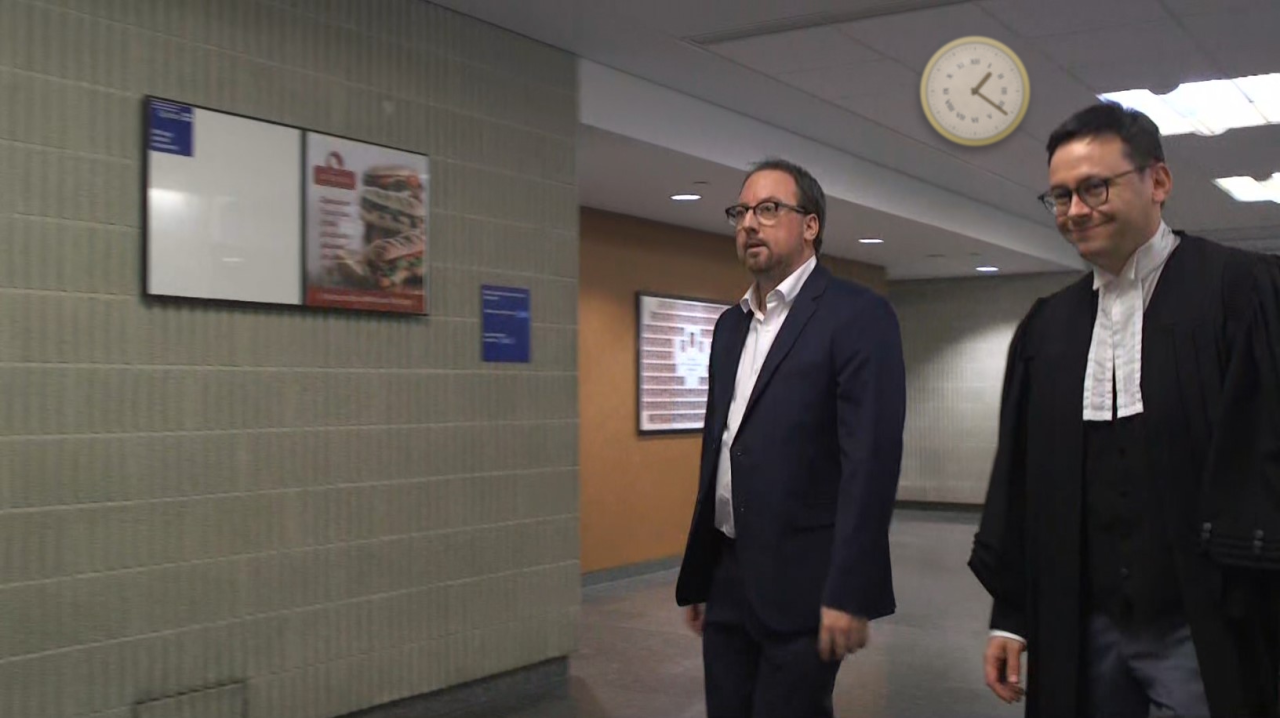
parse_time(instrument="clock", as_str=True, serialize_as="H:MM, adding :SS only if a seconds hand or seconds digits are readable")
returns 1:21
